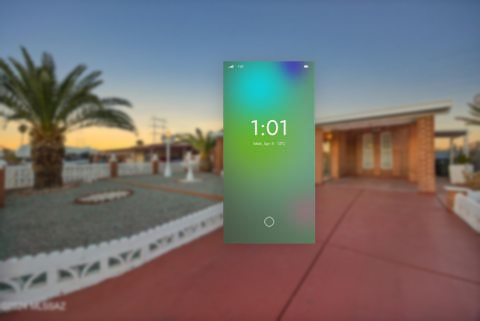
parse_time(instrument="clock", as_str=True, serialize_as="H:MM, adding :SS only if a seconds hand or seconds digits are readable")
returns 1:01
